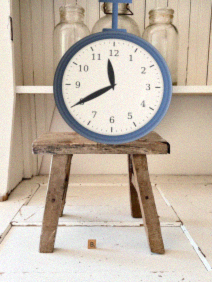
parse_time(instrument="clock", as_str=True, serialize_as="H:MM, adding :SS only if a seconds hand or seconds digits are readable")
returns 11:40
